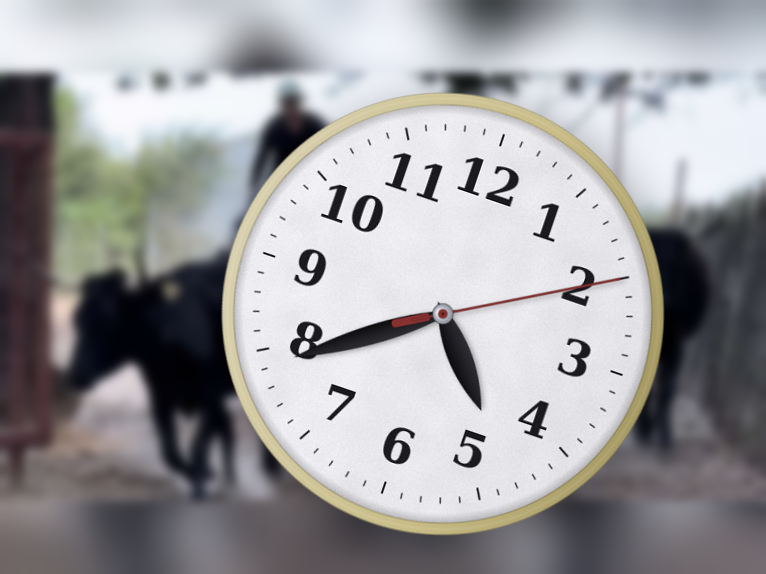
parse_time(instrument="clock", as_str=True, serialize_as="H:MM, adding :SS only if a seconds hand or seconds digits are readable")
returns 4:39:10
